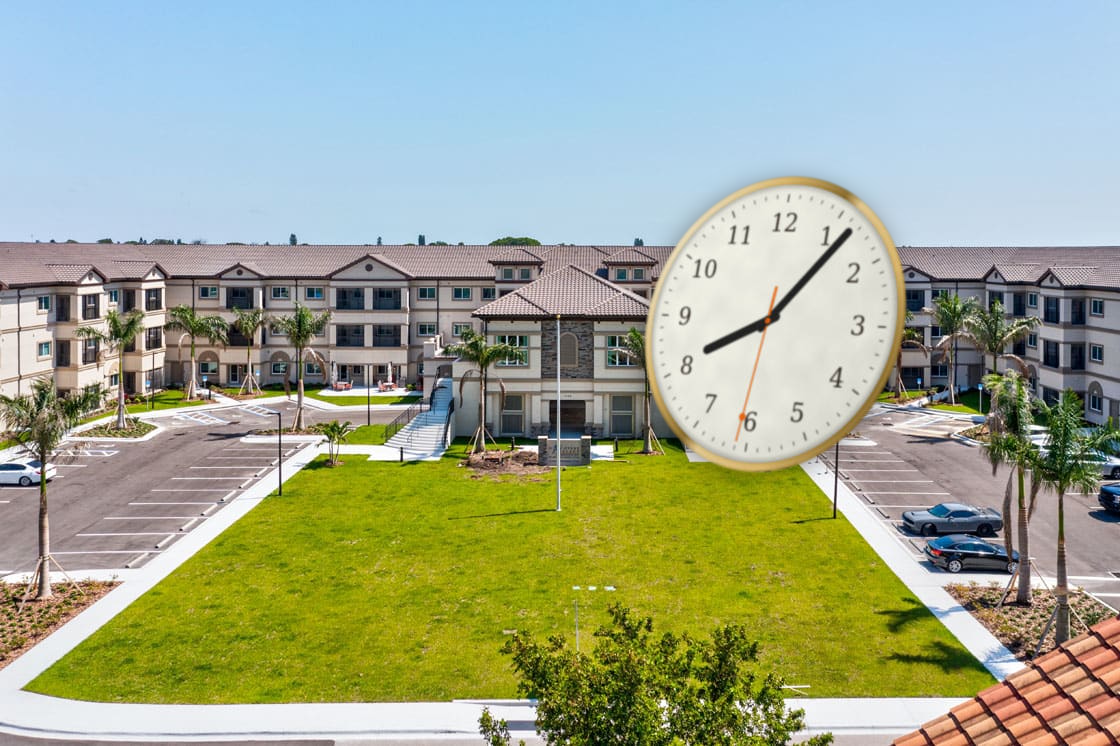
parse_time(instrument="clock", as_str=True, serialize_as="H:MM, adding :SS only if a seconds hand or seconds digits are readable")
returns 8:06:31
